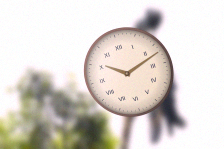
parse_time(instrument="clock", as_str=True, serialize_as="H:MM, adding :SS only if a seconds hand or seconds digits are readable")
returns 10:12
